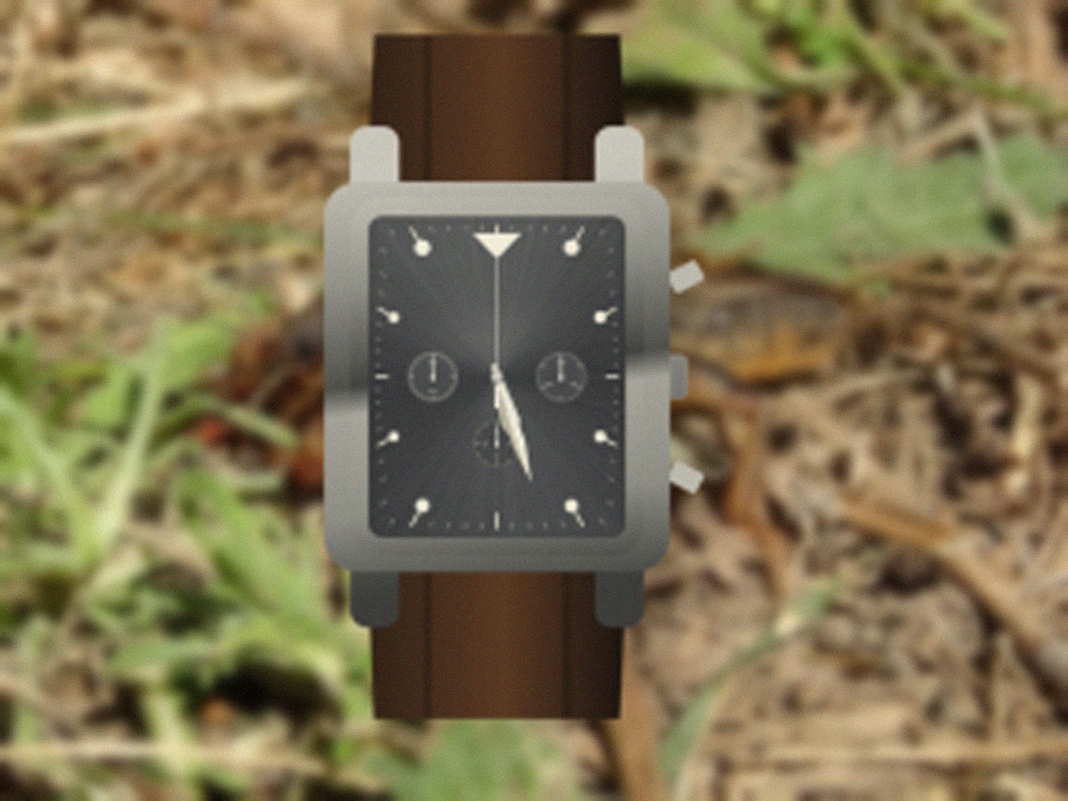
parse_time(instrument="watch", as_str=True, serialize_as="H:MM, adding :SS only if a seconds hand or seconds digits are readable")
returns 5:27
